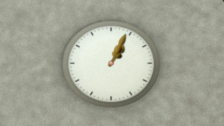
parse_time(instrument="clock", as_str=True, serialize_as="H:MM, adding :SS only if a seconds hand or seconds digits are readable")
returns 1:04
